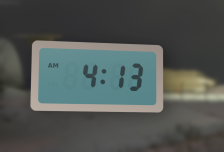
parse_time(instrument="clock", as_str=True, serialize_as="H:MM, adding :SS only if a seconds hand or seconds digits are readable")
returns 4:13
